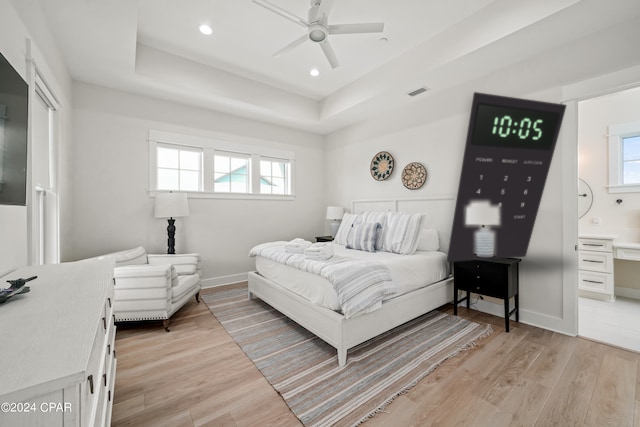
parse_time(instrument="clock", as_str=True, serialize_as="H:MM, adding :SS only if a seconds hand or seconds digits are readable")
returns 10:05
